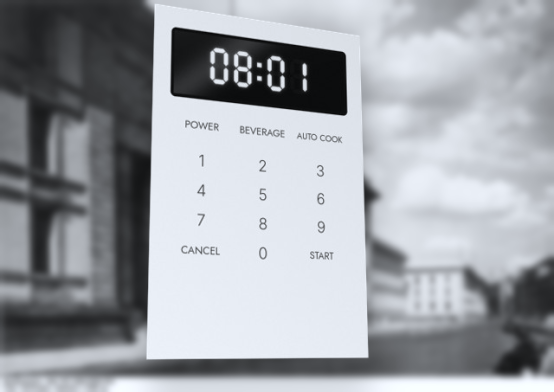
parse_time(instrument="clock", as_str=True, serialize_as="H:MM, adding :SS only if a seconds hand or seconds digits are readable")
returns 8:01
